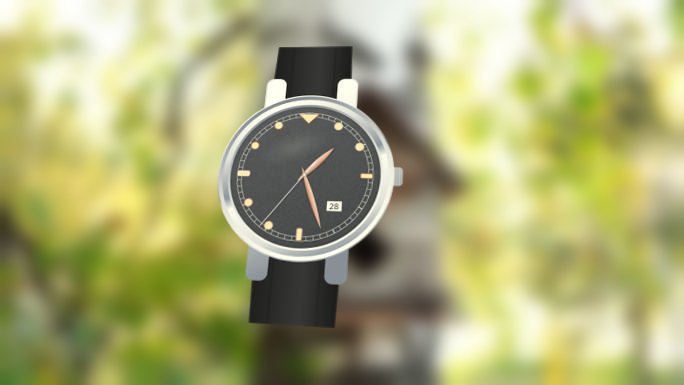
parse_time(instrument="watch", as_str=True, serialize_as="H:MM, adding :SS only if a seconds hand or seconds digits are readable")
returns 1:26:36
